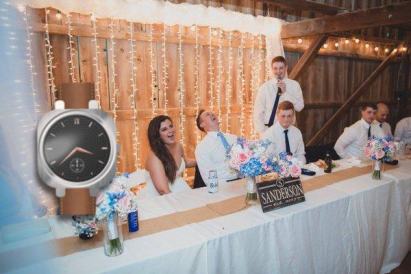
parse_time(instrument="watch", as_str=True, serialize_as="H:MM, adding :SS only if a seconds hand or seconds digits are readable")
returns 3:38
